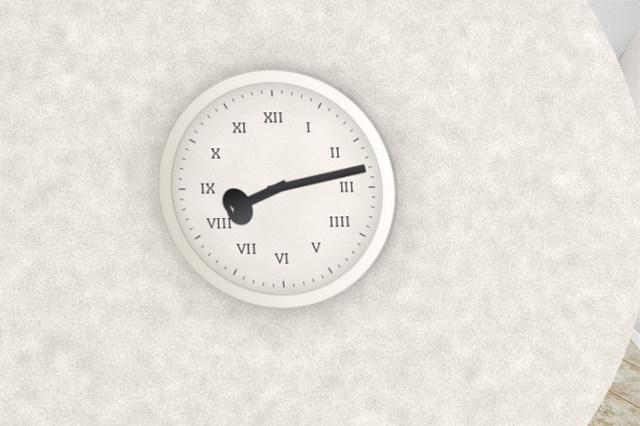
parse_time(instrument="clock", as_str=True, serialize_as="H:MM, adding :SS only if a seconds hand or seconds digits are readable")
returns 8:13
